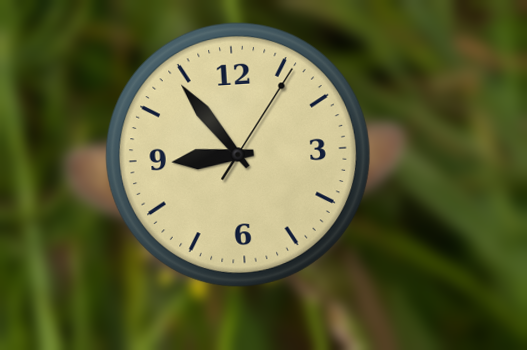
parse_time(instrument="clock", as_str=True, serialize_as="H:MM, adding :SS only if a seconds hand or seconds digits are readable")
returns 8:54:06
